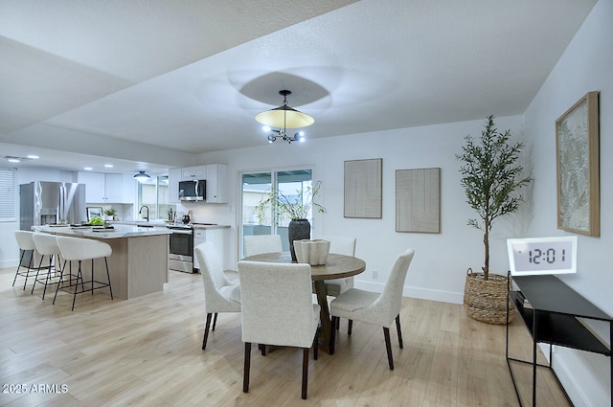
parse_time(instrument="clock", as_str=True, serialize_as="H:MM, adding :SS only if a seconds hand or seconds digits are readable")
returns 12:01
